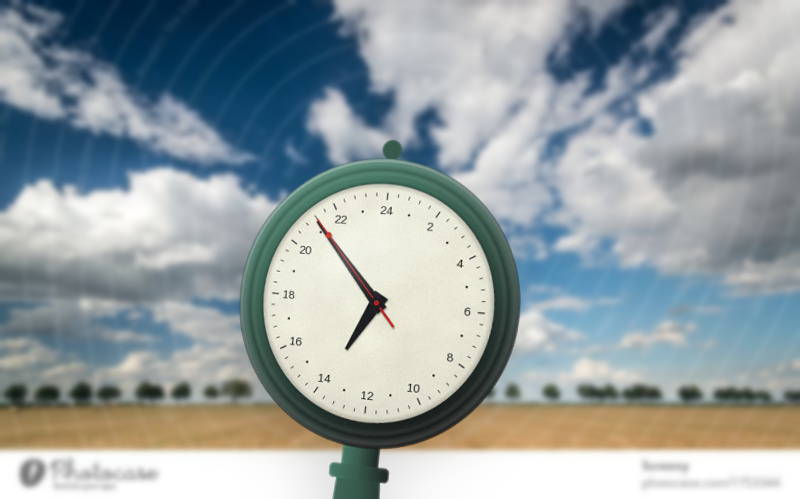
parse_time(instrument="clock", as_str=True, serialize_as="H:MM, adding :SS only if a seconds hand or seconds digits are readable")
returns 13:52:53
